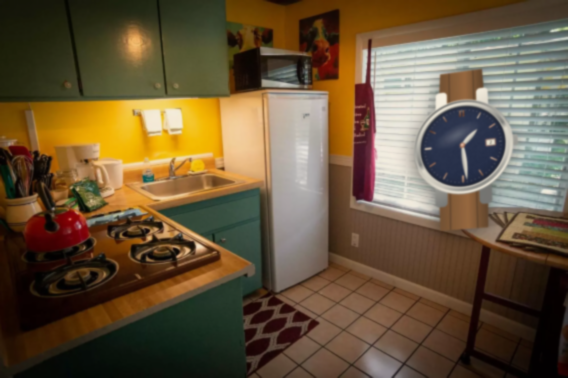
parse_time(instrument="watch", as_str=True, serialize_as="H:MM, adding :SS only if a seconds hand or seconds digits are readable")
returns 1:29
